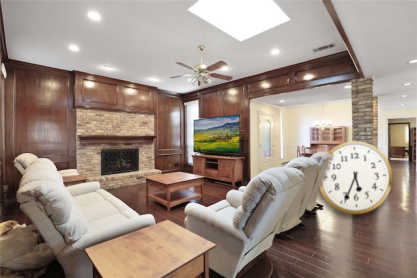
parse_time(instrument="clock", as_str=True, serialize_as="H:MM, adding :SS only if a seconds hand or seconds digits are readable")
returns 5:34
